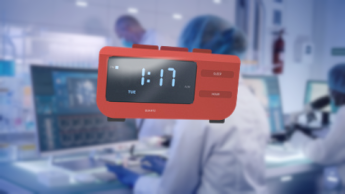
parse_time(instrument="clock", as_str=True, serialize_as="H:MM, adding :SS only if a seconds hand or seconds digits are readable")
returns 1:17
